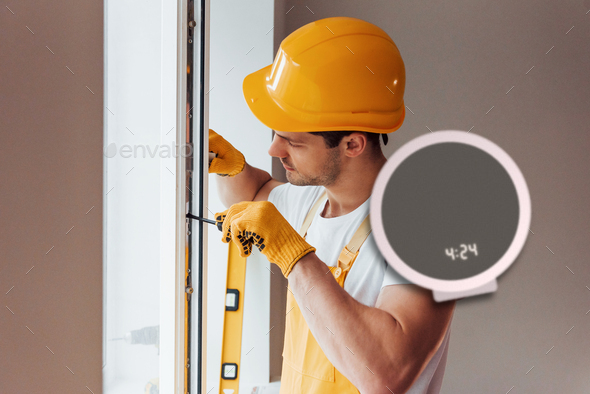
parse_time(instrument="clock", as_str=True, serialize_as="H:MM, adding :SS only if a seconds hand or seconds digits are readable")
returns 4:24
